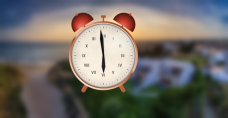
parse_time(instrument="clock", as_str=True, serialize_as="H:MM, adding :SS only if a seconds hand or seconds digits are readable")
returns 5:59
